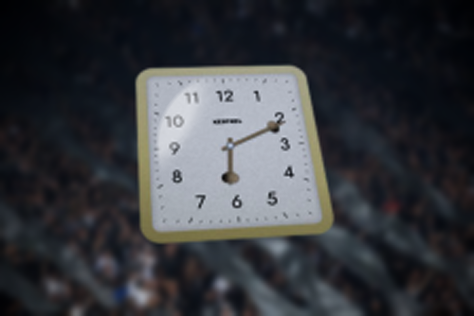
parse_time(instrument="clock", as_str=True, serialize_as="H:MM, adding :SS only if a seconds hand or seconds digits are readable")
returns 6:11
